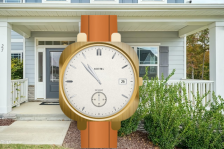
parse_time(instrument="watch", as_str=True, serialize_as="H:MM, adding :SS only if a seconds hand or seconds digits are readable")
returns 10:53
